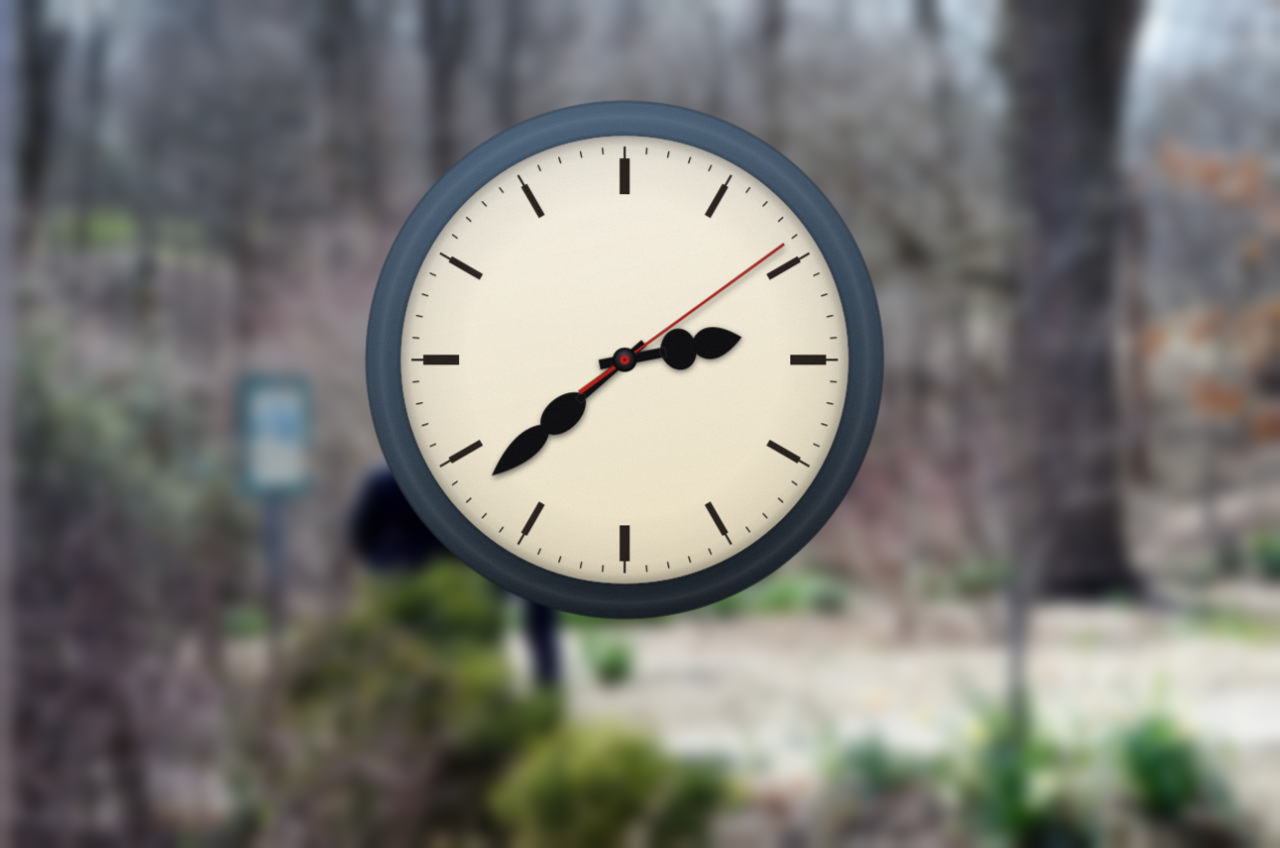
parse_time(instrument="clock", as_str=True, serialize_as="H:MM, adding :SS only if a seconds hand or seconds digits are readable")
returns 2:38:09
